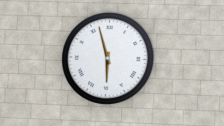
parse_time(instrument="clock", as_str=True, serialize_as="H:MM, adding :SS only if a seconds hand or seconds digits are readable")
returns 5:57
